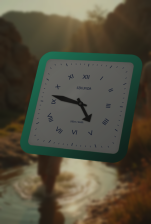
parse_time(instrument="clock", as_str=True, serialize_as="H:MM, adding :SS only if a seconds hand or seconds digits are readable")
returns 4:47
